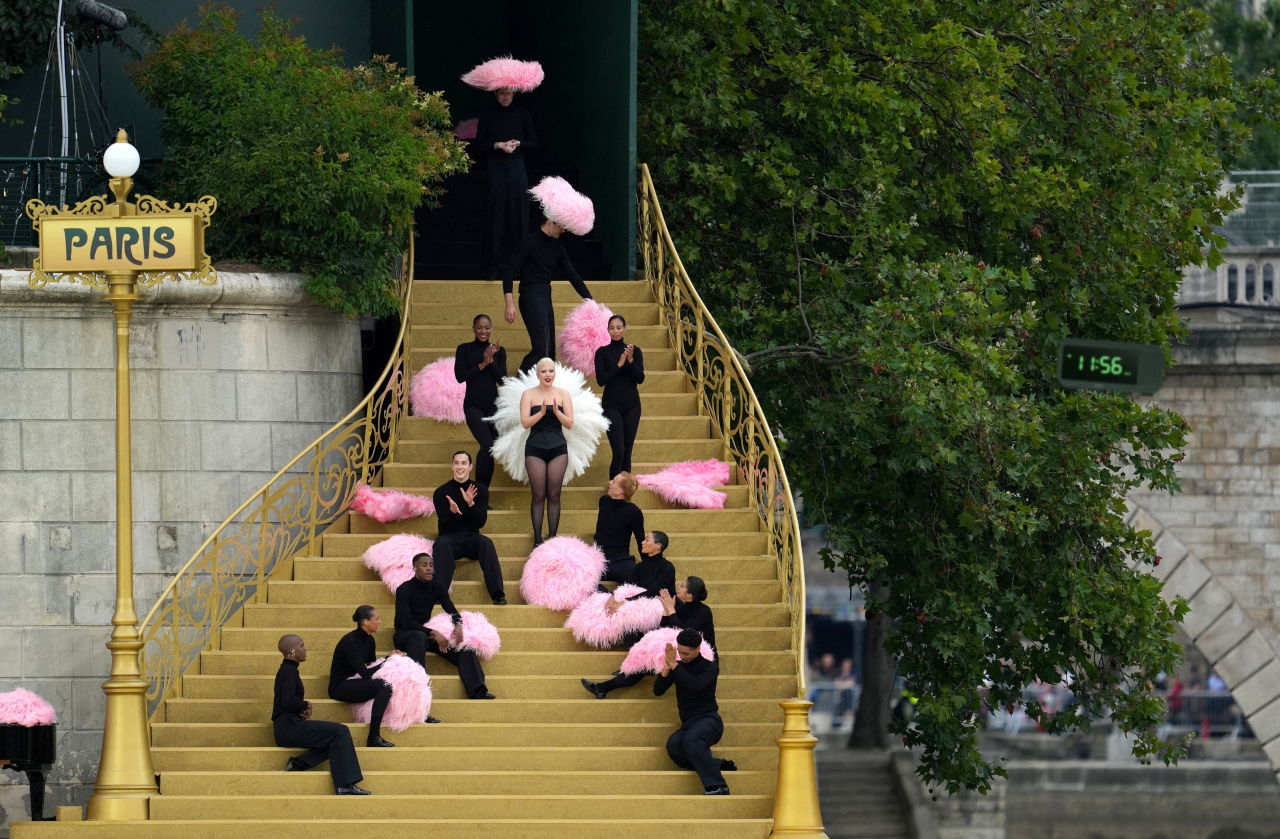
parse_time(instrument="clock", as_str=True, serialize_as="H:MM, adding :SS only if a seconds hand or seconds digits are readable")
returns 11:56
